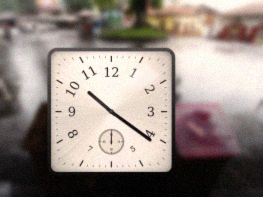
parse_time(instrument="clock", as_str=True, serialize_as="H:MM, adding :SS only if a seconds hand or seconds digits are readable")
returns 10:21
